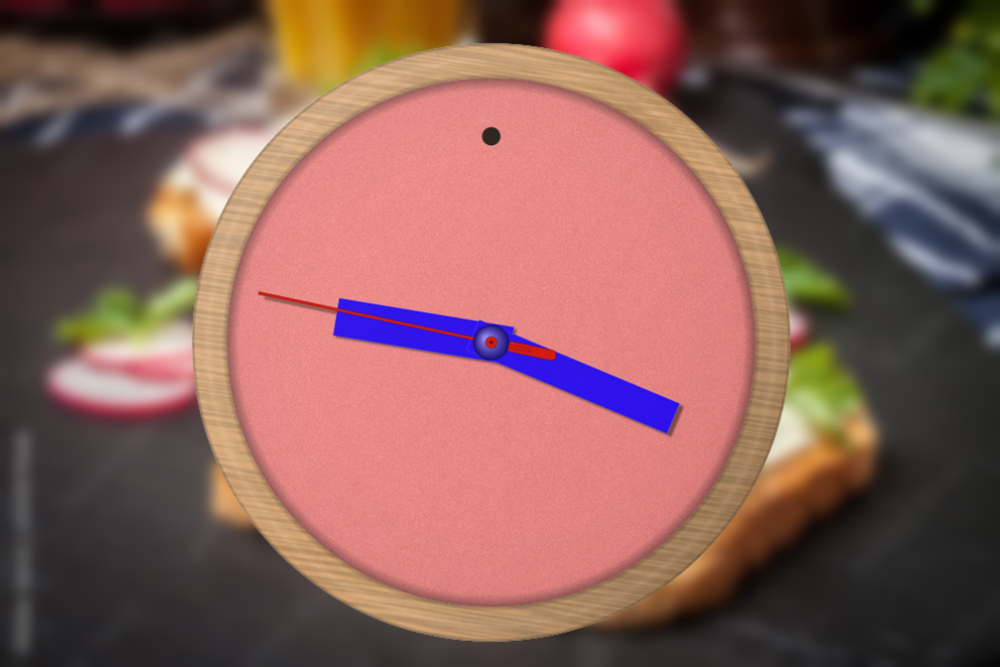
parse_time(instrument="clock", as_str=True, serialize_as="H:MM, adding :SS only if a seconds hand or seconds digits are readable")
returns 9:18:47
